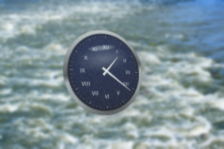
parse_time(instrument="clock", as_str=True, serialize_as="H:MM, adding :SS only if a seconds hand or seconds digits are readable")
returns 1:21
